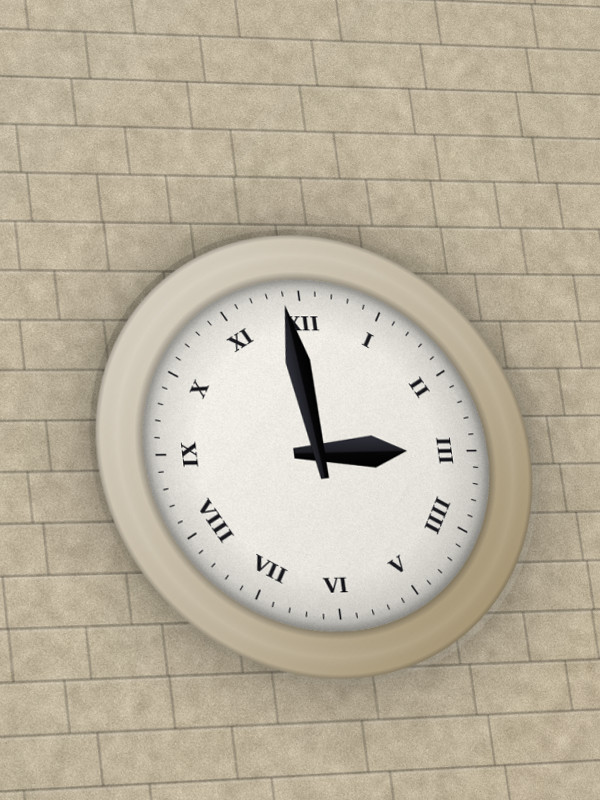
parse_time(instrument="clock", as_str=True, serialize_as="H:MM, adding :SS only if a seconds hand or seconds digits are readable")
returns 2:59
